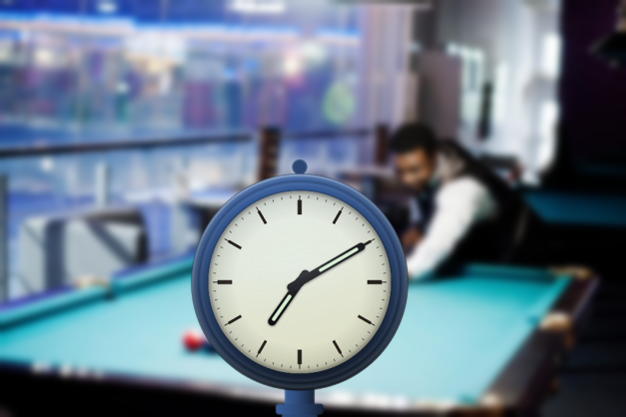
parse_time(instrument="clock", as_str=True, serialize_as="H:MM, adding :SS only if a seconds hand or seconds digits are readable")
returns 7:10
